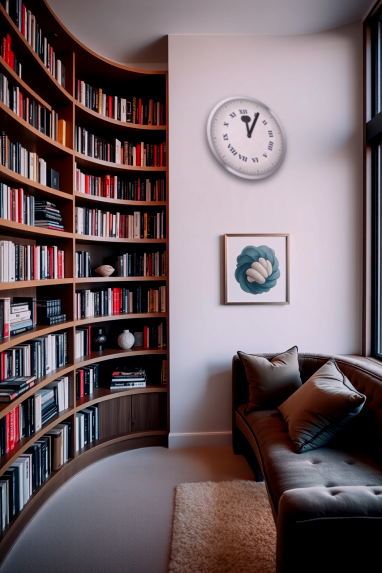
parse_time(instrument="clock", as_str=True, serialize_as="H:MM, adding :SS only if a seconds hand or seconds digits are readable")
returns 12:06
